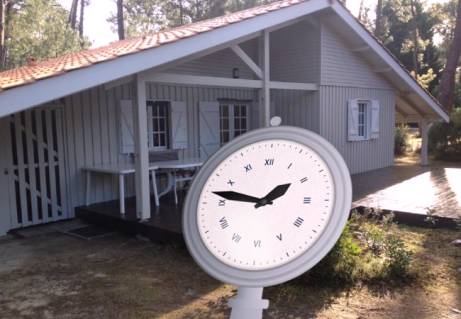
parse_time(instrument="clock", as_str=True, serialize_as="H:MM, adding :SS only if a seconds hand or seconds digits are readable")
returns 1:47
